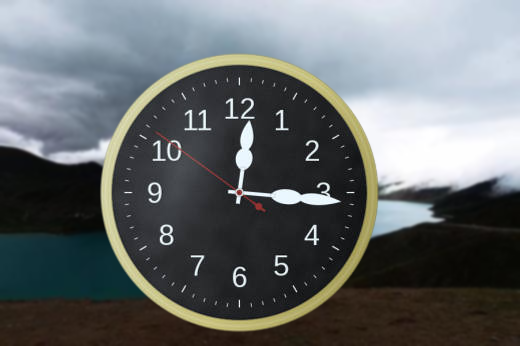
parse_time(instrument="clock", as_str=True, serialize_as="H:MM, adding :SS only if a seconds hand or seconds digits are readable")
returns 12:15:51
